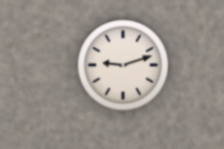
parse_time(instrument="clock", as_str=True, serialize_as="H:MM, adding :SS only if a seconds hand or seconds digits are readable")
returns 9:12
